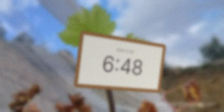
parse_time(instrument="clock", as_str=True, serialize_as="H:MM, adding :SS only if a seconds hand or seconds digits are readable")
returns 6:48
